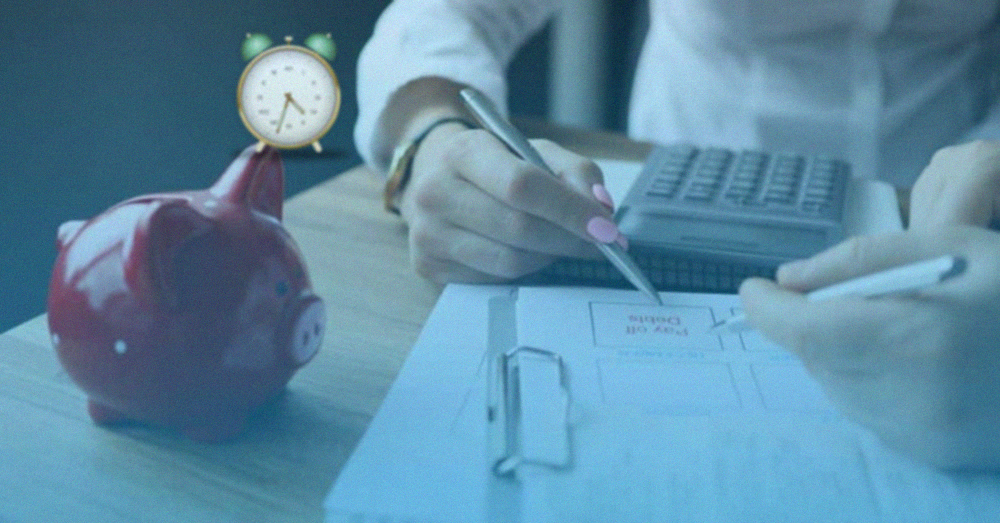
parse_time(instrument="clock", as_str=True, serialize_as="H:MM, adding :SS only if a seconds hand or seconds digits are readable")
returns 4:33
